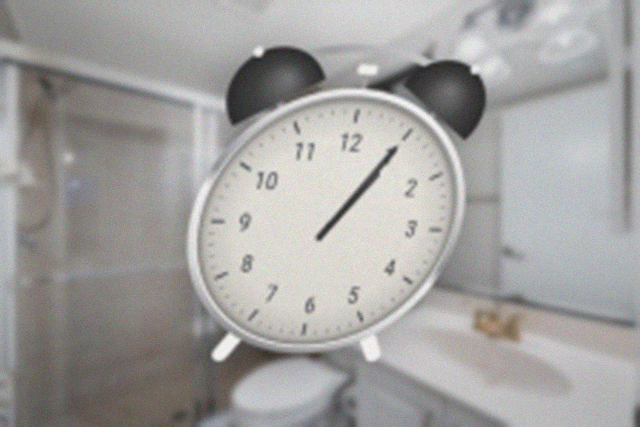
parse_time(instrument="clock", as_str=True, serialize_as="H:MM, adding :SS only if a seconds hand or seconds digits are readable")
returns 1:05
